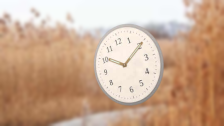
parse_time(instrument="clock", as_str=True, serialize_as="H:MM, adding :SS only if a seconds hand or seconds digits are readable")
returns 10:10
